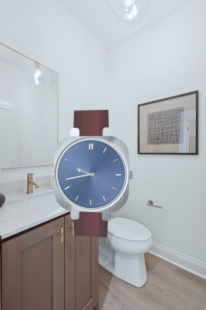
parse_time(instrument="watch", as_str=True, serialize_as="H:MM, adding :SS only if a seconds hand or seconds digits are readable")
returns 9:43
